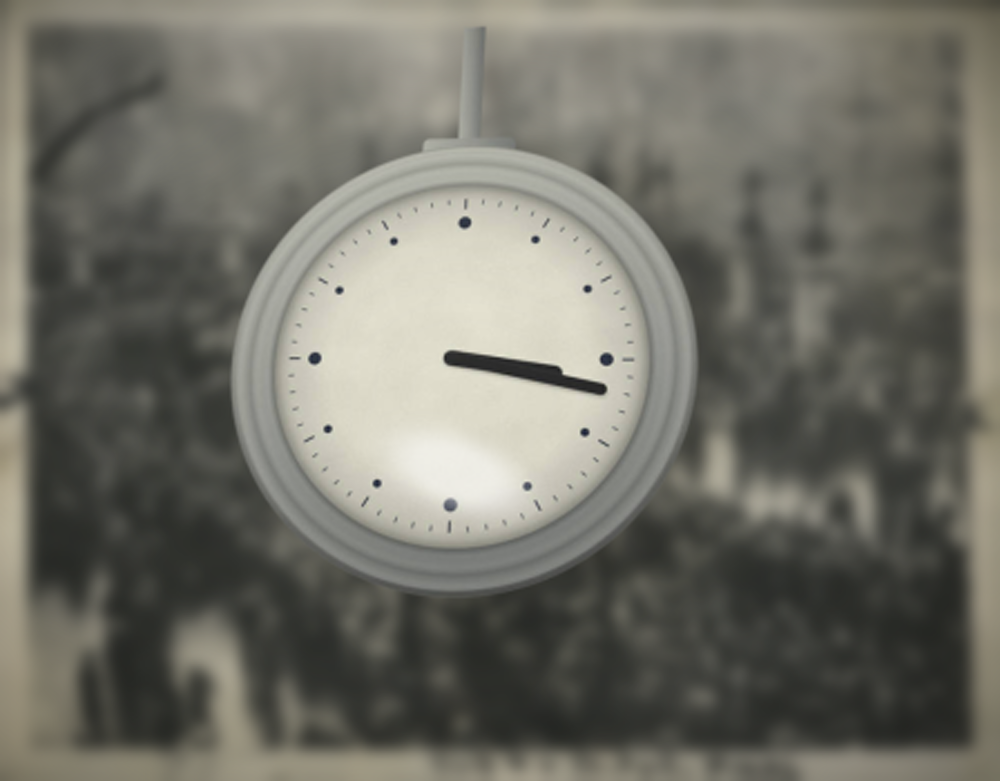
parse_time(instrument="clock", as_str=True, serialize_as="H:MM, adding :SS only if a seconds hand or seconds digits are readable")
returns 3:17
